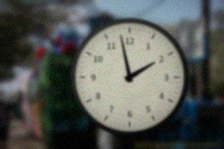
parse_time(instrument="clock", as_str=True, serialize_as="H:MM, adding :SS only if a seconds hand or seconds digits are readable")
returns 1:58
